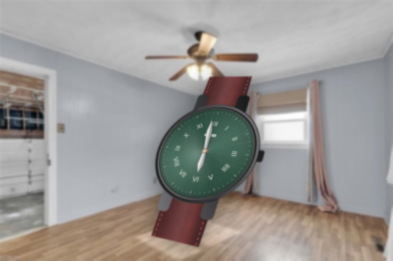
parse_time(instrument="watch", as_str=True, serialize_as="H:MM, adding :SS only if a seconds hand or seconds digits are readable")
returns 5:59
